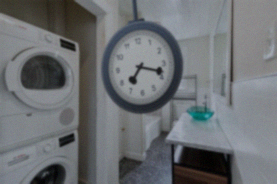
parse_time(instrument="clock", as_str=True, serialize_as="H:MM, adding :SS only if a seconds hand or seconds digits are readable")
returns 7:18
